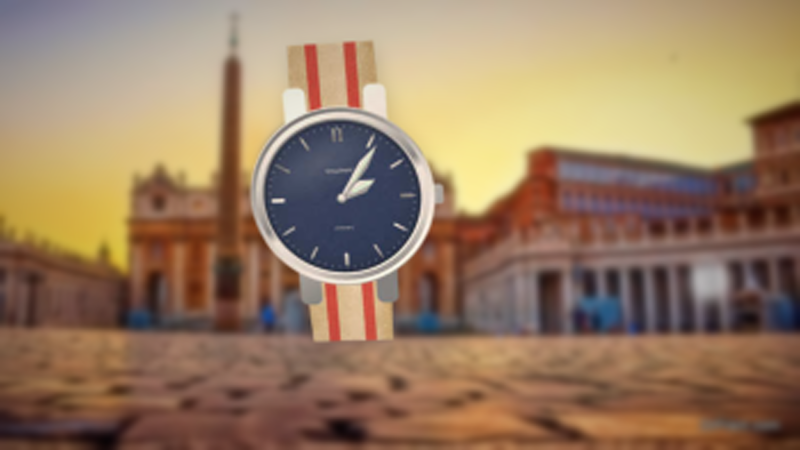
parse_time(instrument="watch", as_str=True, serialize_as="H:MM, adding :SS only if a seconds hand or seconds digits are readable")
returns 2:06
